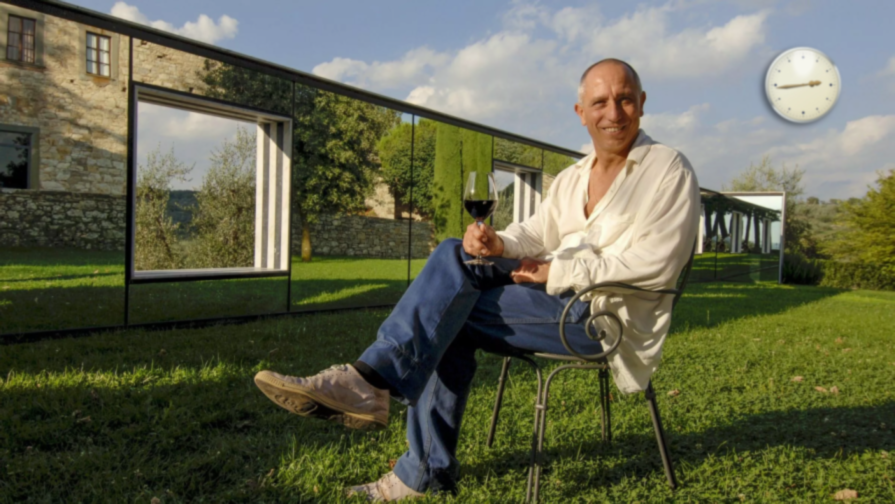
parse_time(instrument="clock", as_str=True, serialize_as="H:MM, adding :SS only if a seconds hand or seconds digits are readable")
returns 2:44
